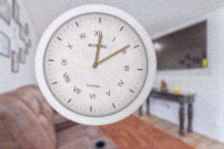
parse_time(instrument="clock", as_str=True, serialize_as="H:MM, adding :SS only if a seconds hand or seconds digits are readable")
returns 12:09
